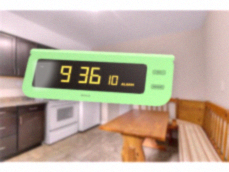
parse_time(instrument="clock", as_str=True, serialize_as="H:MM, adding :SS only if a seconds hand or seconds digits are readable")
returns 9:36
